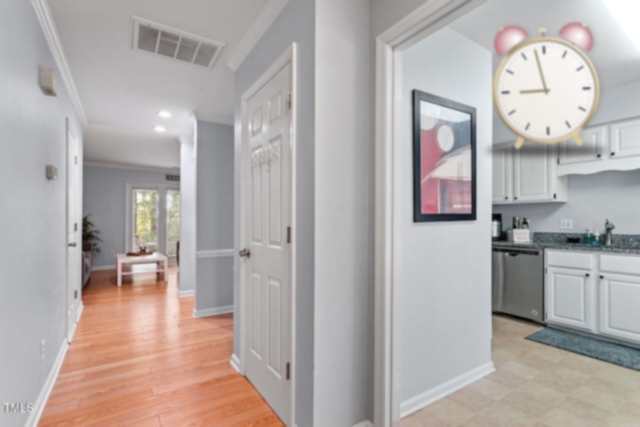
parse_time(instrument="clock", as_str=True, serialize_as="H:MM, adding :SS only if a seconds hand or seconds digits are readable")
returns 8:58
